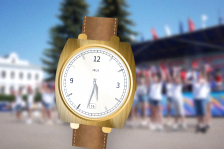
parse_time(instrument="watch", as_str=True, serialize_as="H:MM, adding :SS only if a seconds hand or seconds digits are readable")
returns 5:32
